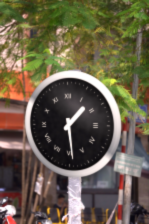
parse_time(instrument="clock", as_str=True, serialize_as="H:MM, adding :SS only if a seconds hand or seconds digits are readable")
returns 1:29
